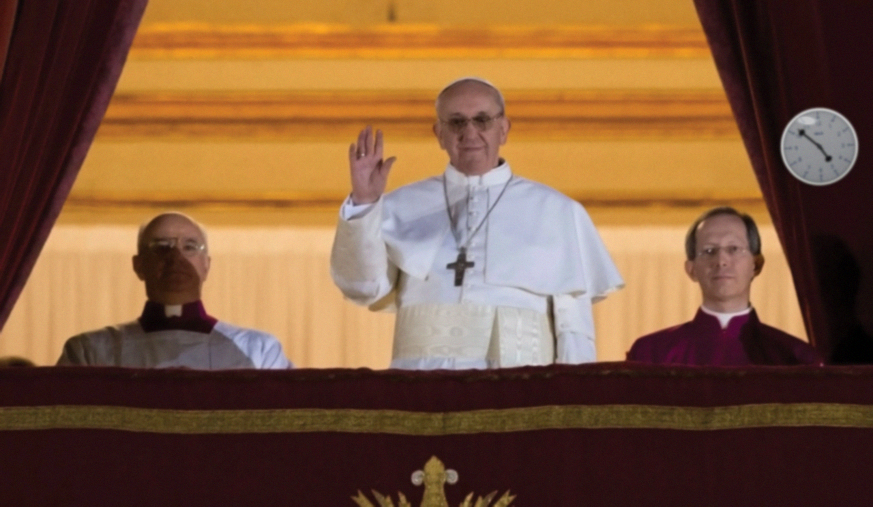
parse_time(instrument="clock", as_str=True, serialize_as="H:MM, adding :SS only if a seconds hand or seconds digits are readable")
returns 4:52
